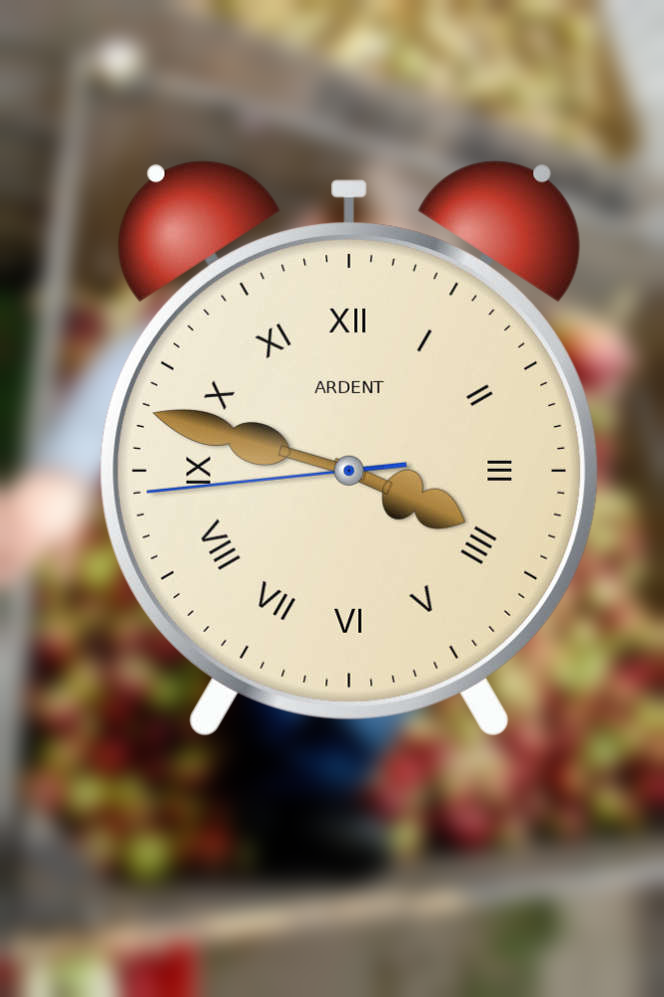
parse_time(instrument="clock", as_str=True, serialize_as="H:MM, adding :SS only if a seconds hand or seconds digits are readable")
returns 3:47:44
